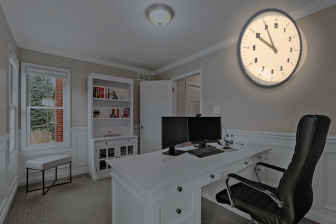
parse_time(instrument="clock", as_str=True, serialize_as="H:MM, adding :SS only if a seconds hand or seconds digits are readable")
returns 9:55
